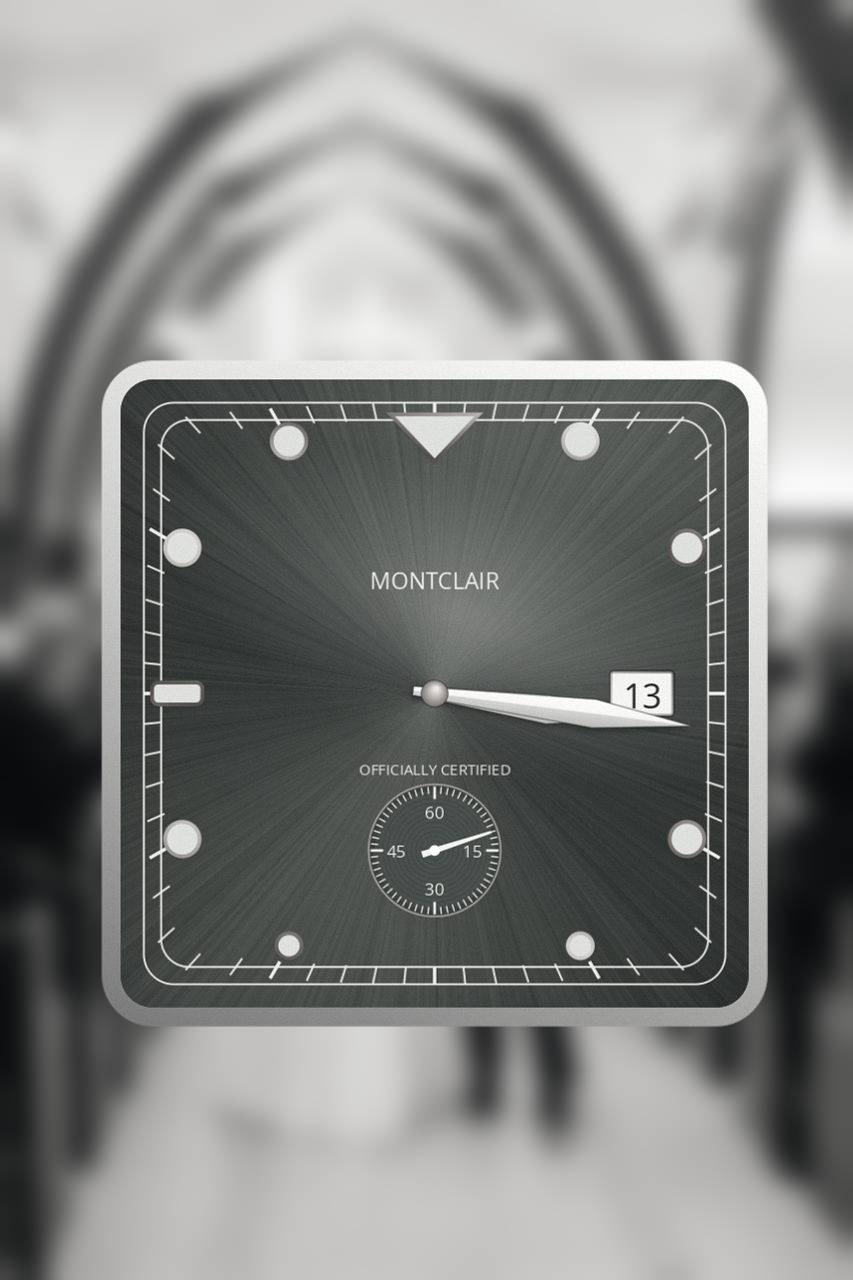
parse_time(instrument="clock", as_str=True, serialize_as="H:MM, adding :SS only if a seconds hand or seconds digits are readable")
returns 3:16:12
